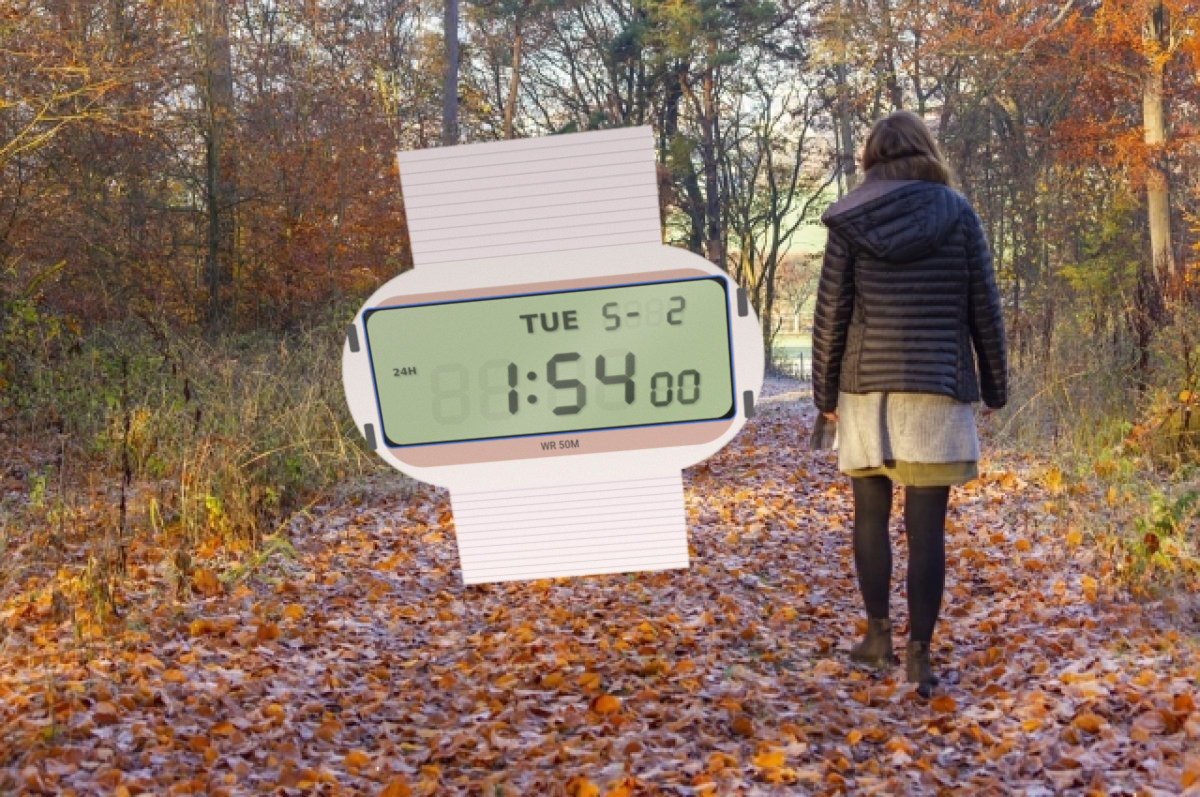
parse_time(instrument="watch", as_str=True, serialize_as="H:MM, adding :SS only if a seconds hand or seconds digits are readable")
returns 1:54:00
